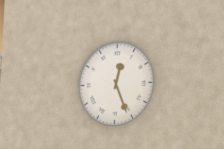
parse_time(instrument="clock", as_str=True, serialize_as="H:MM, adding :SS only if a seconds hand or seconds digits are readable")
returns 12:26
